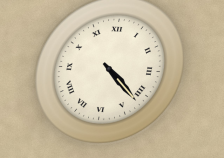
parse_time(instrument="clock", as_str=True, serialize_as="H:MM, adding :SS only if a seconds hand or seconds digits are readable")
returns 4:22
